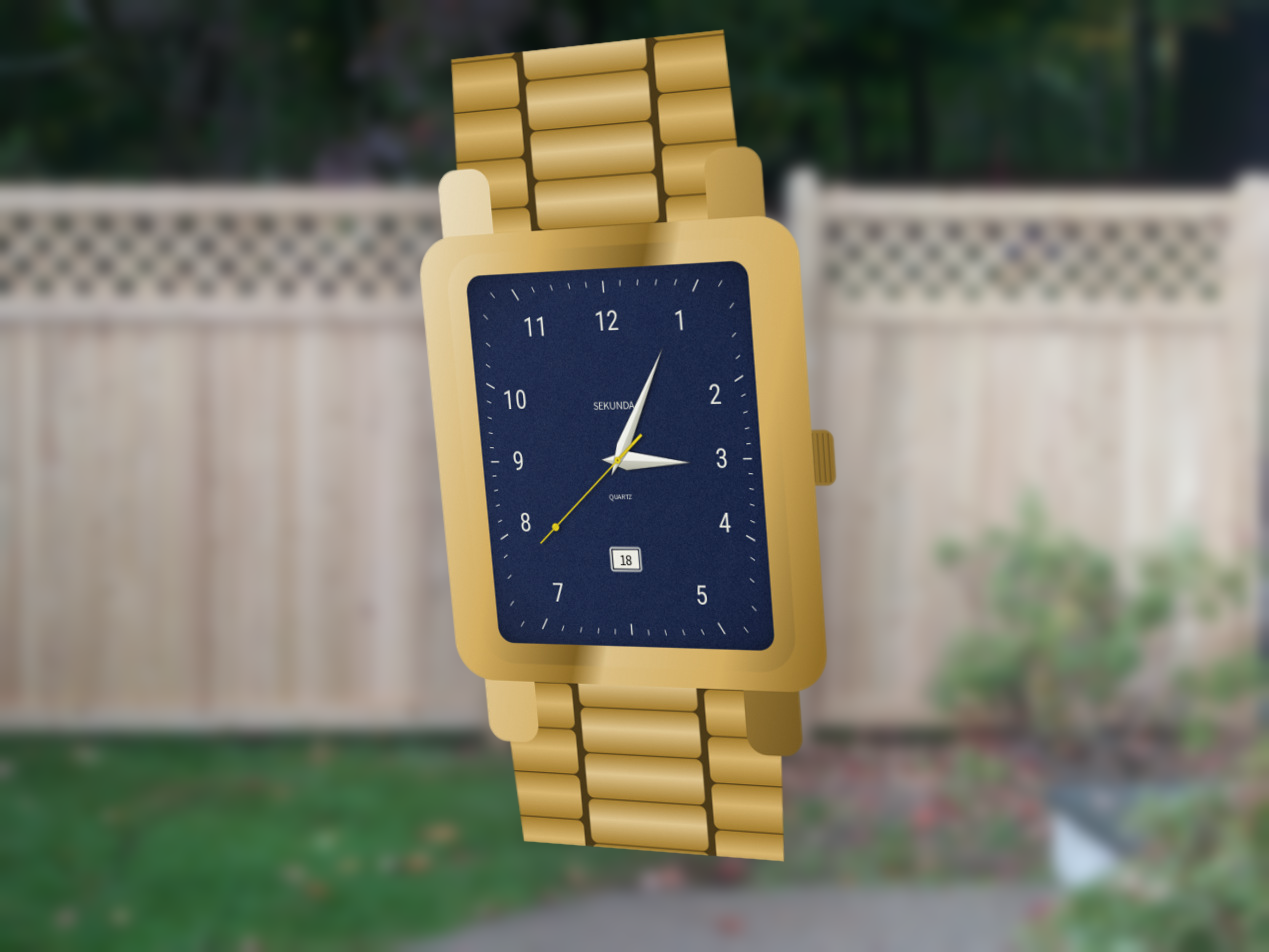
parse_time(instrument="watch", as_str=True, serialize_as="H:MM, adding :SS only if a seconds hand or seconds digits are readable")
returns 3:04:38
